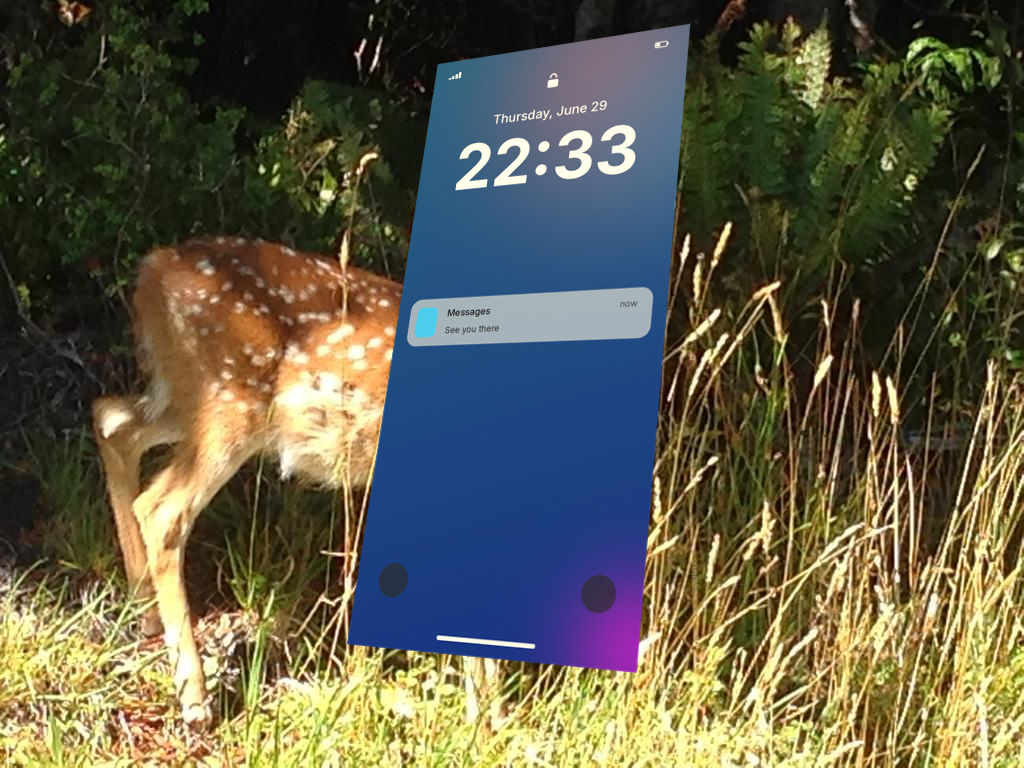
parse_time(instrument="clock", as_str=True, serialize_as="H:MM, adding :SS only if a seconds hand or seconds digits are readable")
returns 22:33
